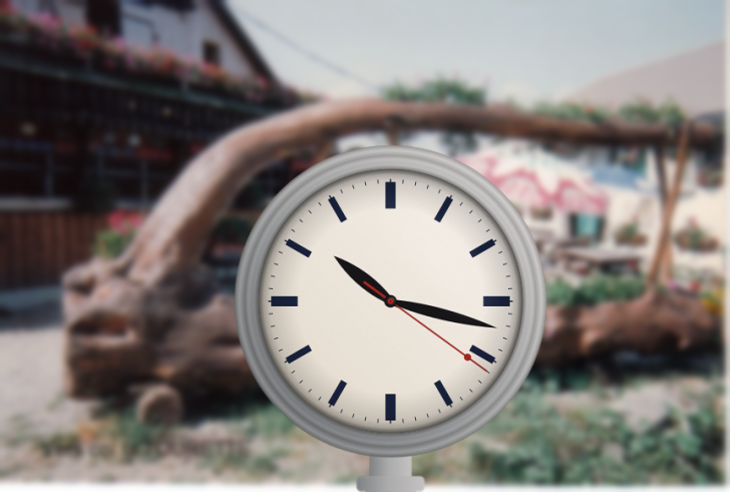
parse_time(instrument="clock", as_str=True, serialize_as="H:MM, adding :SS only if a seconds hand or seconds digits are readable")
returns 10:17:21
